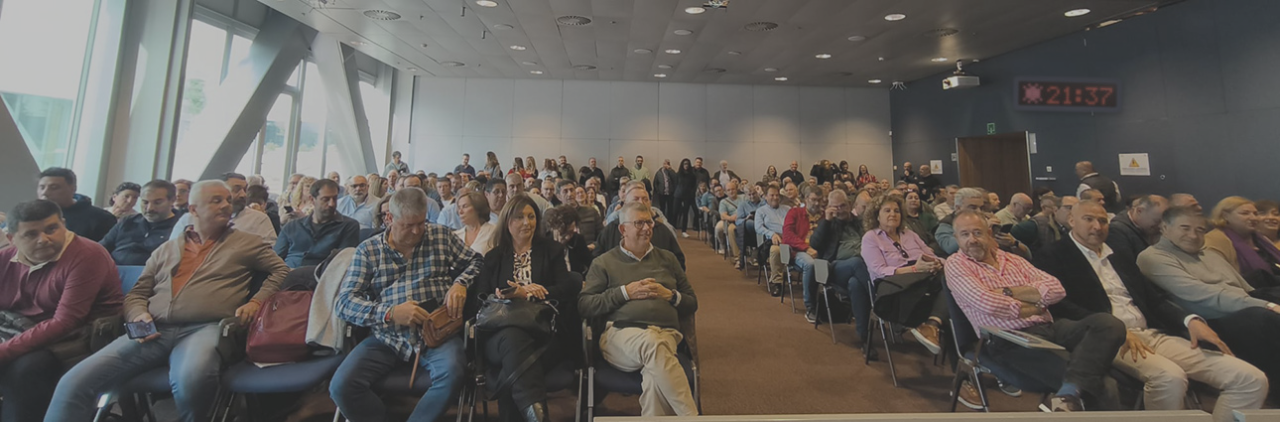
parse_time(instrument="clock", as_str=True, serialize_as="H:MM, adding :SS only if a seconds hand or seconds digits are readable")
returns 21:37
